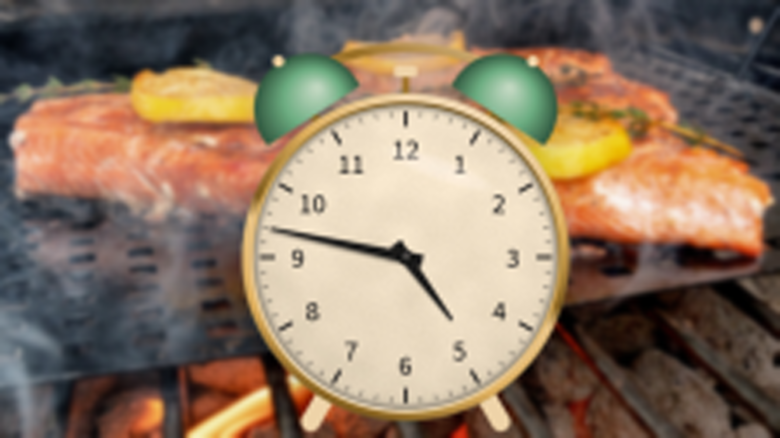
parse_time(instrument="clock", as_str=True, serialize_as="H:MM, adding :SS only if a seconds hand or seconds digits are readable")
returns 4:47
